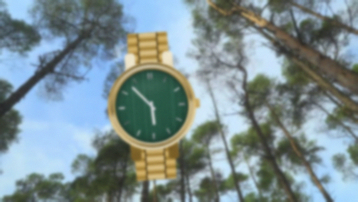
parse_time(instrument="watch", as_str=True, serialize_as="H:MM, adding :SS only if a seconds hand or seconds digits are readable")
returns 5:53
